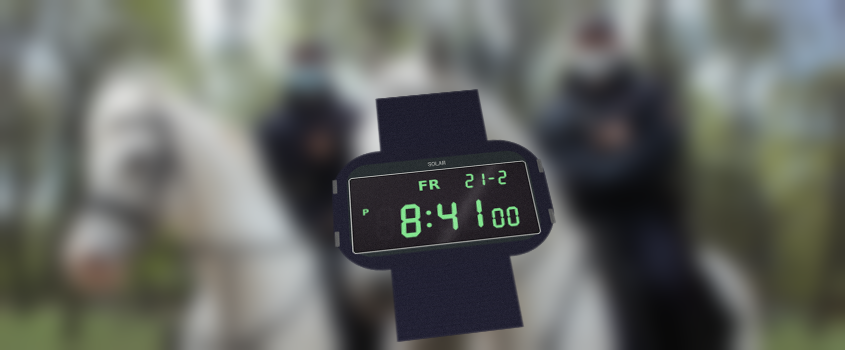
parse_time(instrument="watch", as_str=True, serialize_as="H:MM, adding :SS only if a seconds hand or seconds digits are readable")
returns 8:41:00
